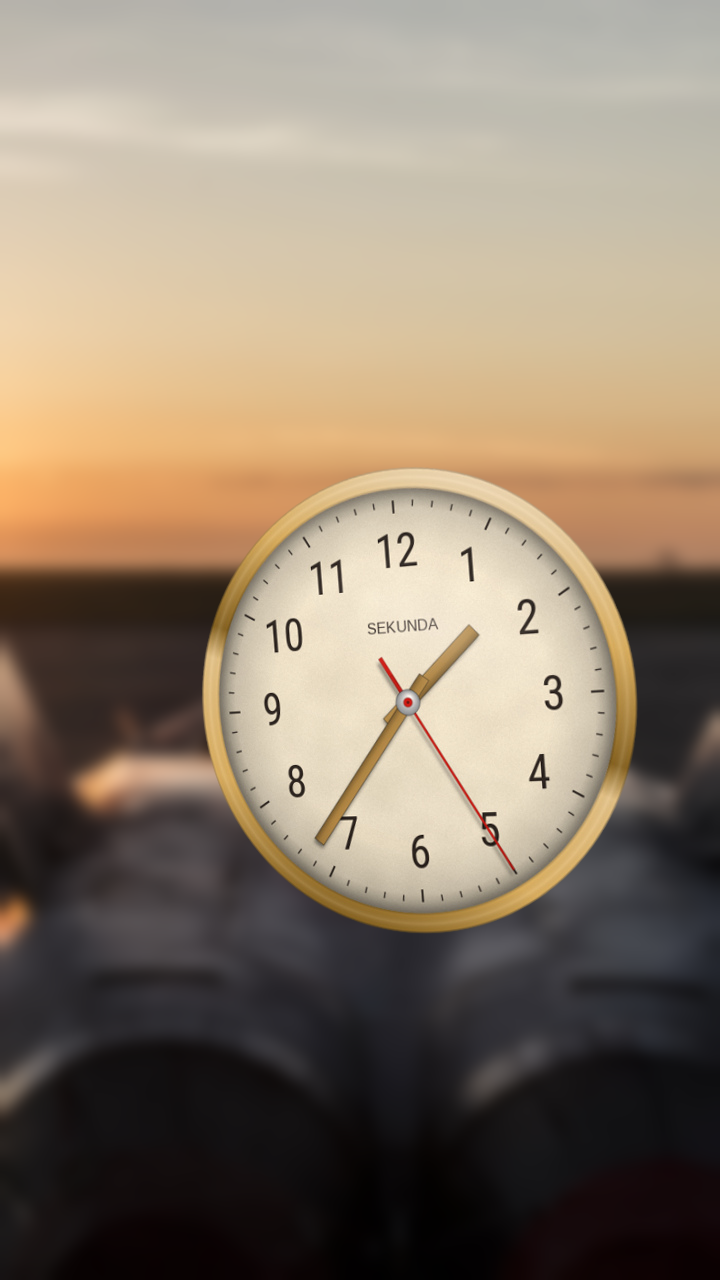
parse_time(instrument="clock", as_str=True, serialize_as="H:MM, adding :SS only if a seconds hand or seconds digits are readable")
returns 1:36:25
